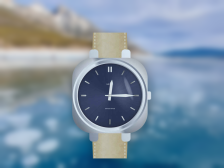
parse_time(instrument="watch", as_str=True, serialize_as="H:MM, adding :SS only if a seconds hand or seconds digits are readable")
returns 12:15
